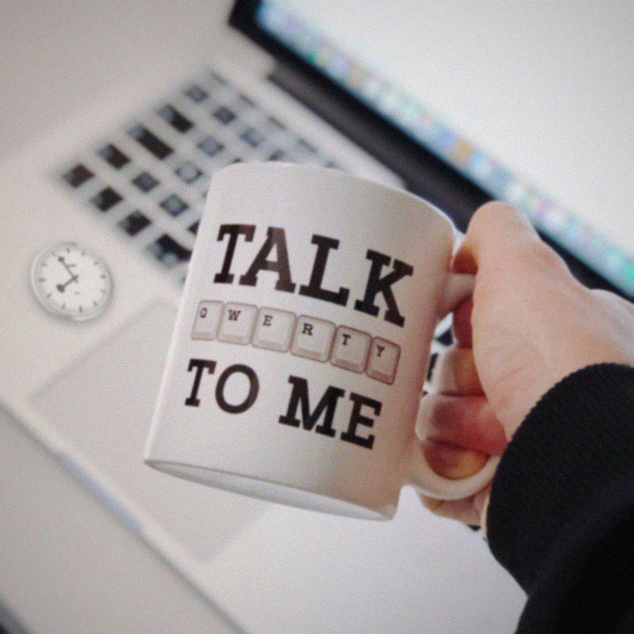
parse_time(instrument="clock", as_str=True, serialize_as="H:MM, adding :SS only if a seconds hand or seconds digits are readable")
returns 7:56
